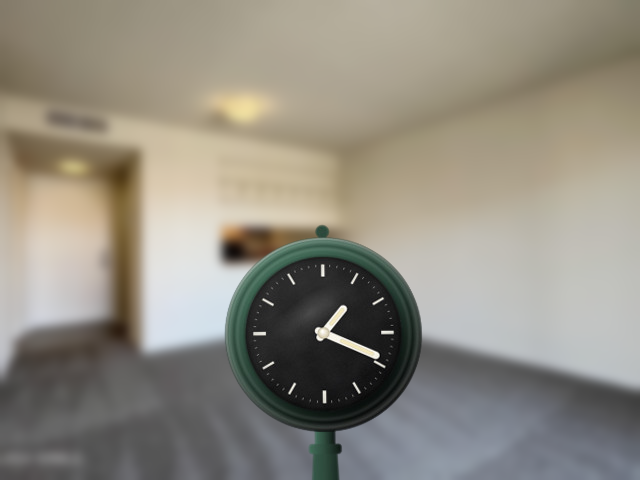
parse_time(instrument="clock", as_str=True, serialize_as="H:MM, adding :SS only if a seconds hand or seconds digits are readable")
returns 1:19
